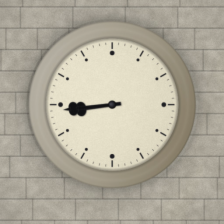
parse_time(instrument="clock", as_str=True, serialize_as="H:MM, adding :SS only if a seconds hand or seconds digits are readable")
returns 8:44
